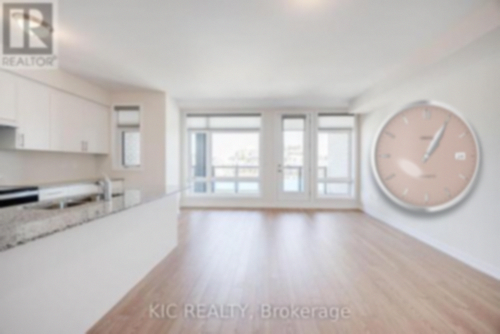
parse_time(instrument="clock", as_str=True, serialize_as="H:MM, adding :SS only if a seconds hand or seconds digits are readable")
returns 1:05
